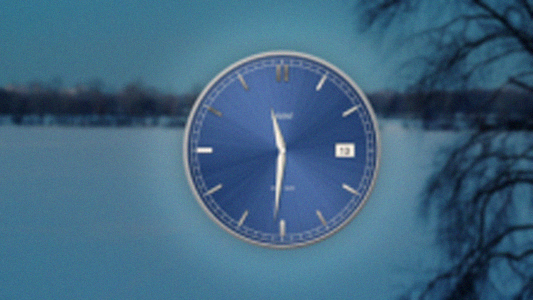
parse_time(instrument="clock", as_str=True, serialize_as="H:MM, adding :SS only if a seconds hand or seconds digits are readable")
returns 11:31
